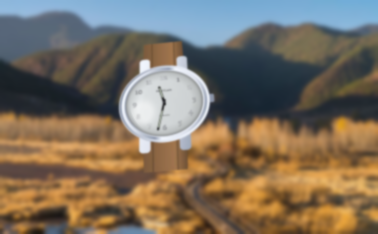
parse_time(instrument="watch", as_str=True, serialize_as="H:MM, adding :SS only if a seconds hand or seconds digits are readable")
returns 11:32
